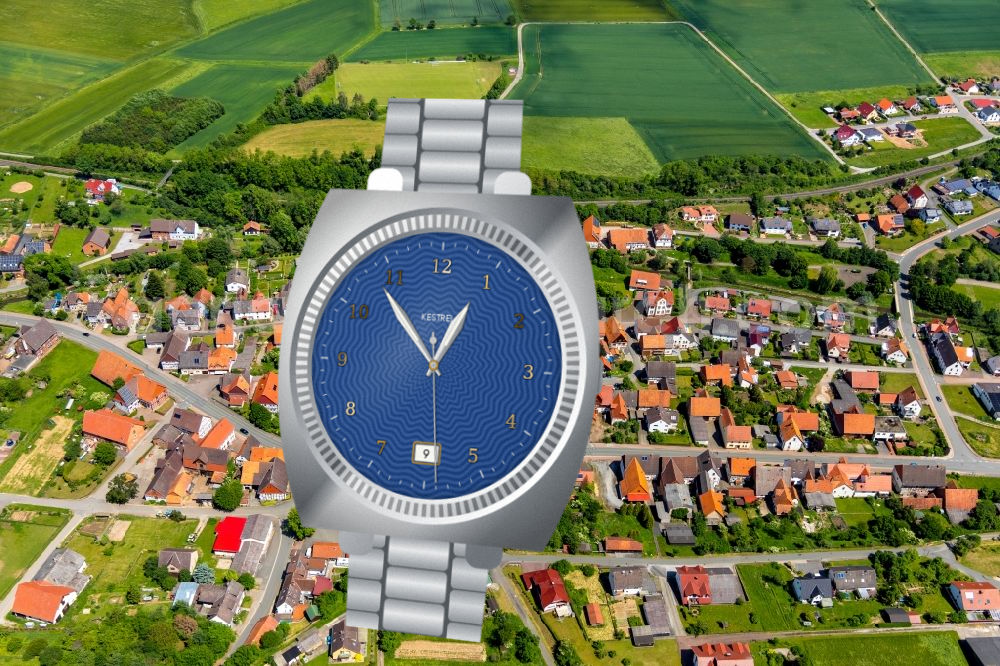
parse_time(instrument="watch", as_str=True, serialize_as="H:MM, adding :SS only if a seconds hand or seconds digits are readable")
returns 12:53:29
